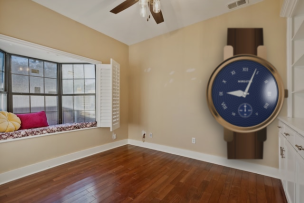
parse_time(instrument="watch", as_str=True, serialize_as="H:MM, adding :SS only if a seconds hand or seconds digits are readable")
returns 9:04
